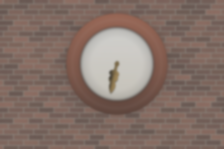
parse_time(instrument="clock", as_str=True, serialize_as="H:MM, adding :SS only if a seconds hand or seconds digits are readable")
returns 6:32
